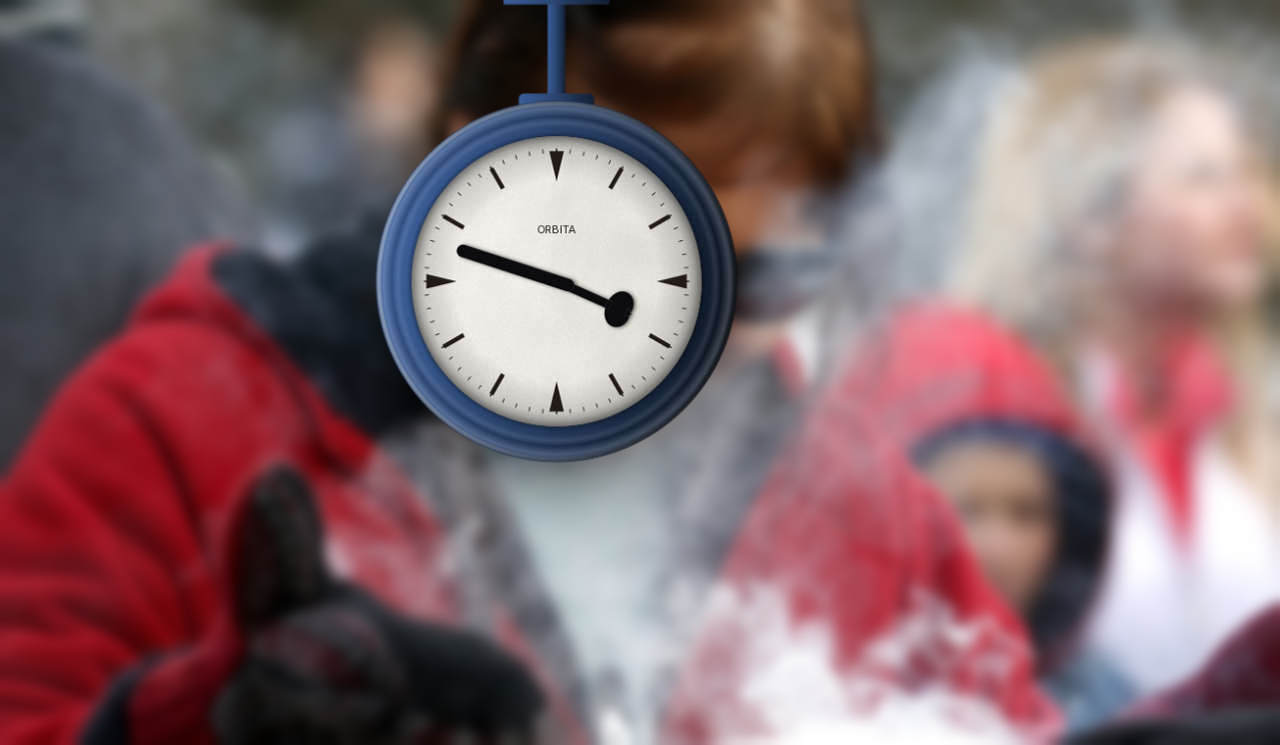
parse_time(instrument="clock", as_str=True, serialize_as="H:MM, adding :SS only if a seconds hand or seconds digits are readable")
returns 3:48
